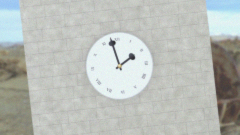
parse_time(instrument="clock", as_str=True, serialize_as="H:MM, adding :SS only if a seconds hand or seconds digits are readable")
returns 1:58
